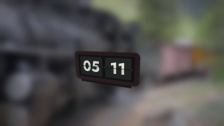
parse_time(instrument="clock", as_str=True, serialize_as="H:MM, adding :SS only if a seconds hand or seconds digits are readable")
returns 5:11
